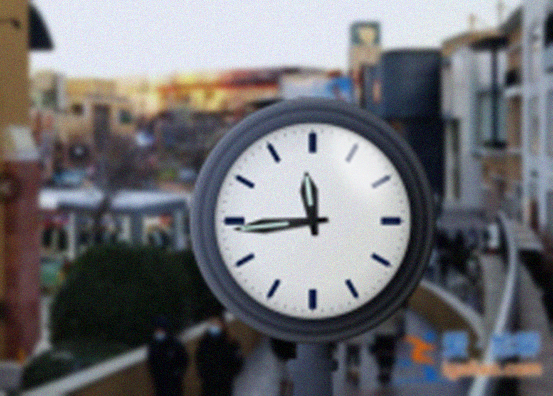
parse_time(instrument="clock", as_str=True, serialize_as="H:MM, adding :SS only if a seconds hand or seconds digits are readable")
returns 11:44
